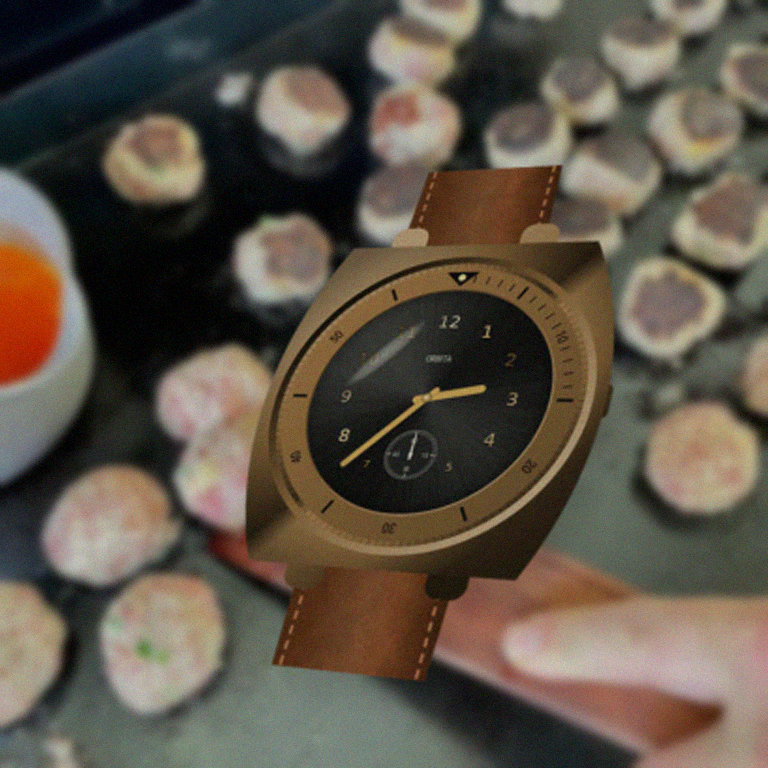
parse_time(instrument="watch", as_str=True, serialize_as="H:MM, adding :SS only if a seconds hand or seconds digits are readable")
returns 2:37
